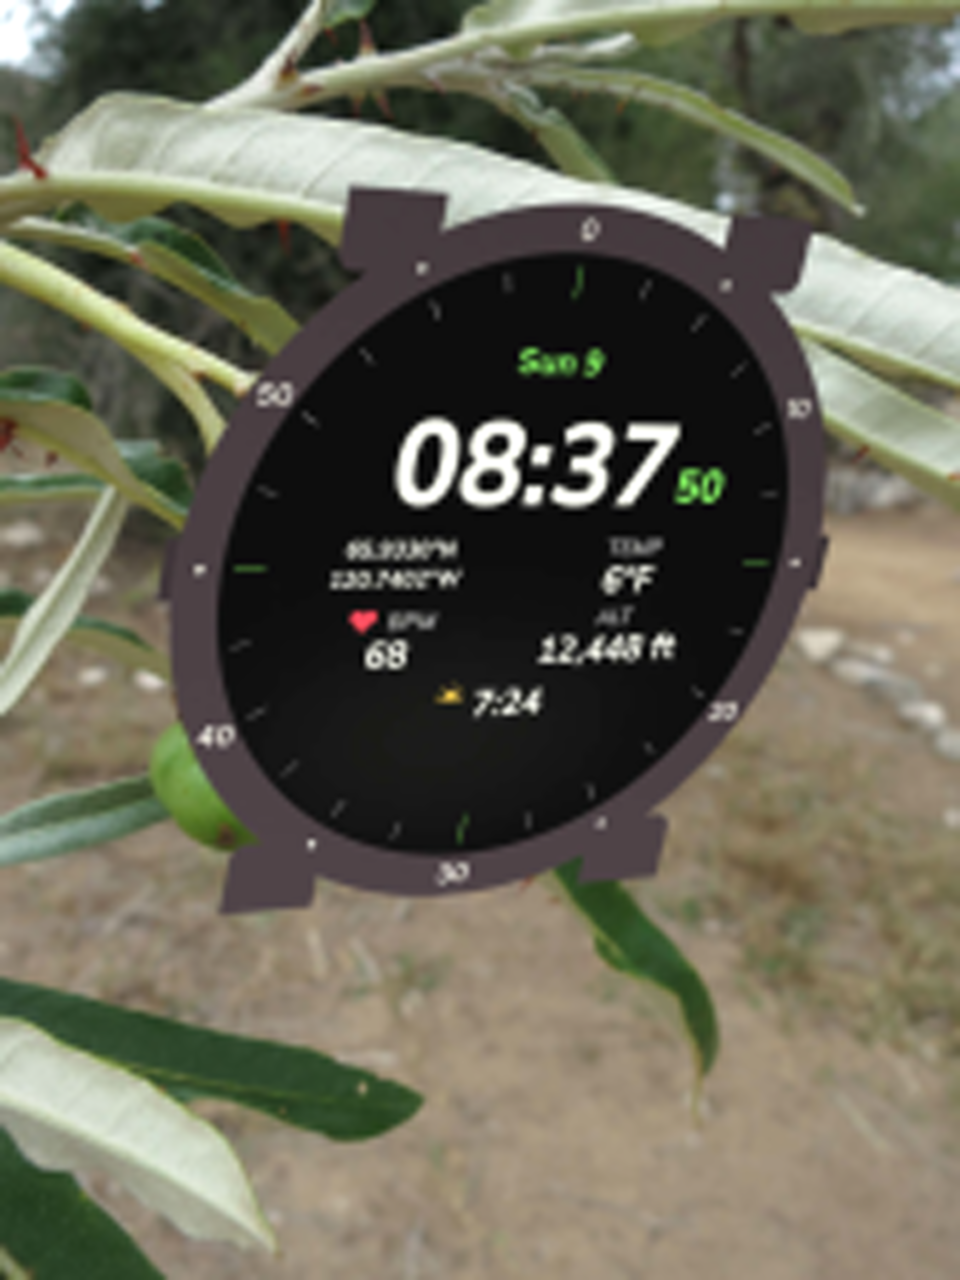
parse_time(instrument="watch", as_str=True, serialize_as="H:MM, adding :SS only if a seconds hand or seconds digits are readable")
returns 8:37:50
